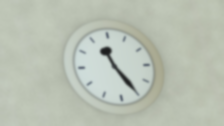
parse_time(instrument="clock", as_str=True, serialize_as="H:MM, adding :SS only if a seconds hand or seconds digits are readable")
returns 11:25
